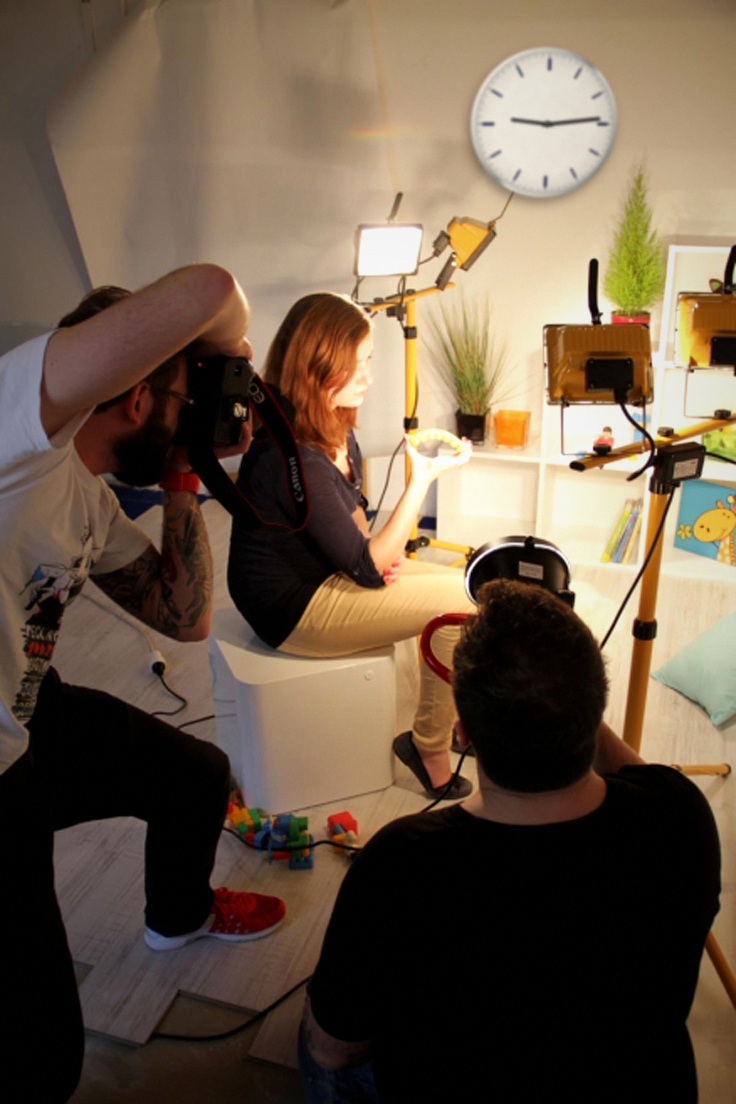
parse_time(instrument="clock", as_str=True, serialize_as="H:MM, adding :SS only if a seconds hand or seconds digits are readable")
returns 9:14
